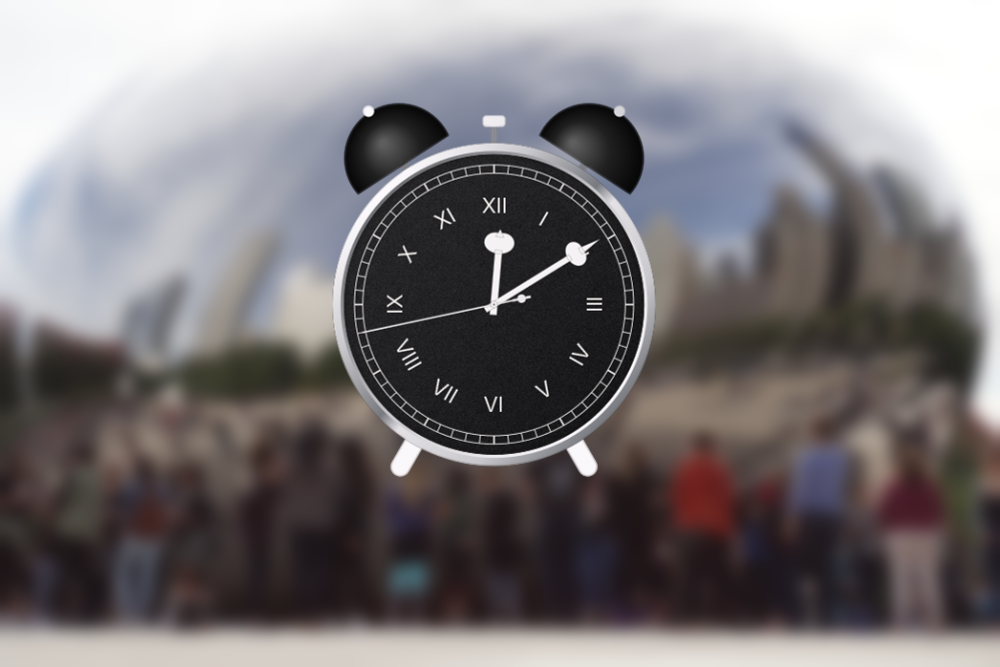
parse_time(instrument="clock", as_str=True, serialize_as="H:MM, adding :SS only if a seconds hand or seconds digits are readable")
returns 12:09:43
